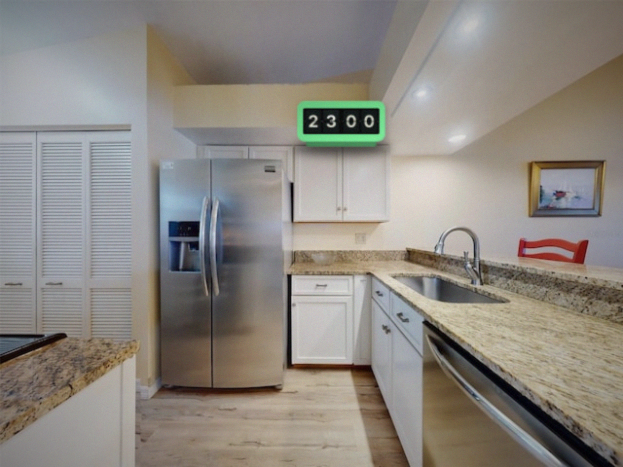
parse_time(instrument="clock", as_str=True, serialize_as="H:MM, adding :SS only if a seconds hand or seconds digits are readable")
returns 23:00
